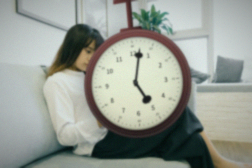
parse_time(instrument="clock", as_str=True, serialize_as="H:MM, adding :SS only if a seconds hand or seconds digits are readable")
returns 5:02
